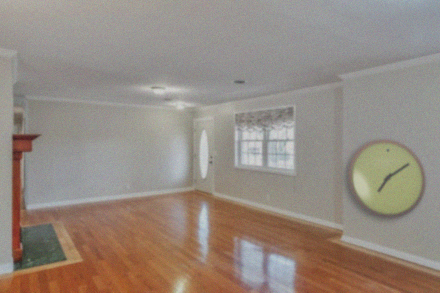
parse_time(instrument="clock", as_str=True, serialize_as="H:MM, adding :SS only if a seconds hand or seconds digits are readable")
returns 7:09
